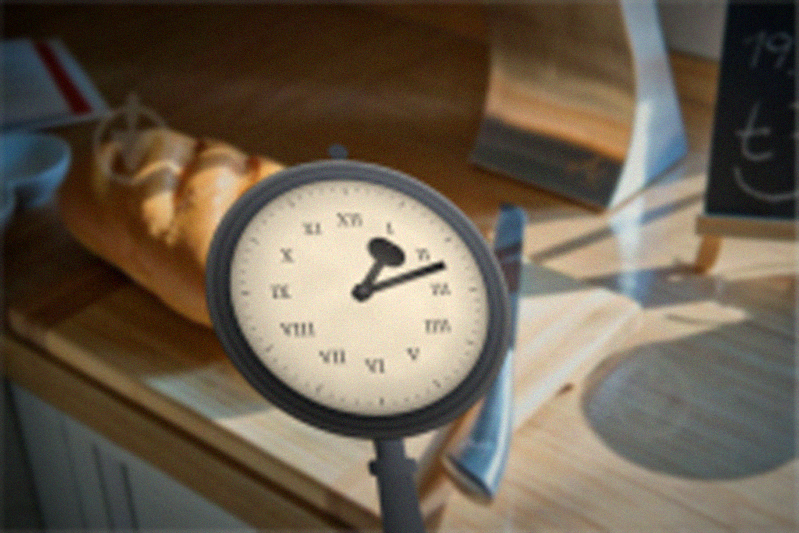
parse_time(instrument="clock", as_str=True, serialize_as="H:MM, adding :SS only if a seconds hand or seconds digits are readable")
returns 1:12
